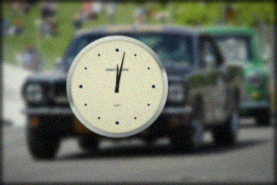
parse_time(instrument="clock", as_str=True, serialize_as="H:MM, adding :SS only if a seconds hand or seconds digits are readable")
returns 12:02
